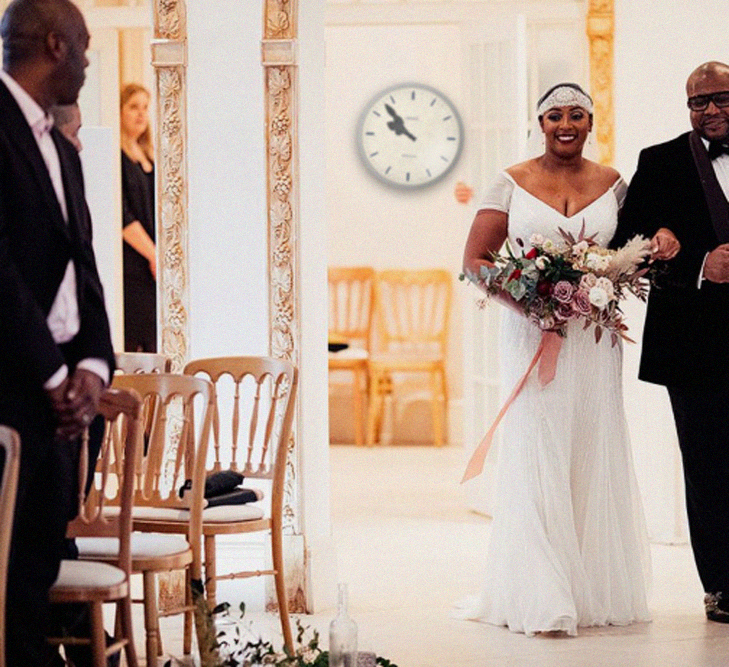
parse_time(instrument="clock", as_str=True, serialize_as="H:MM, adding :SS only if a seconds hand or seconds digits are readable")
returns 9:53
